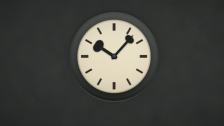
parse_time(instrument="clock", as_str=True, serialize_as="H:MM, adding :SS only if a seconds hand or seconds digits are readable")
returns 10:07
